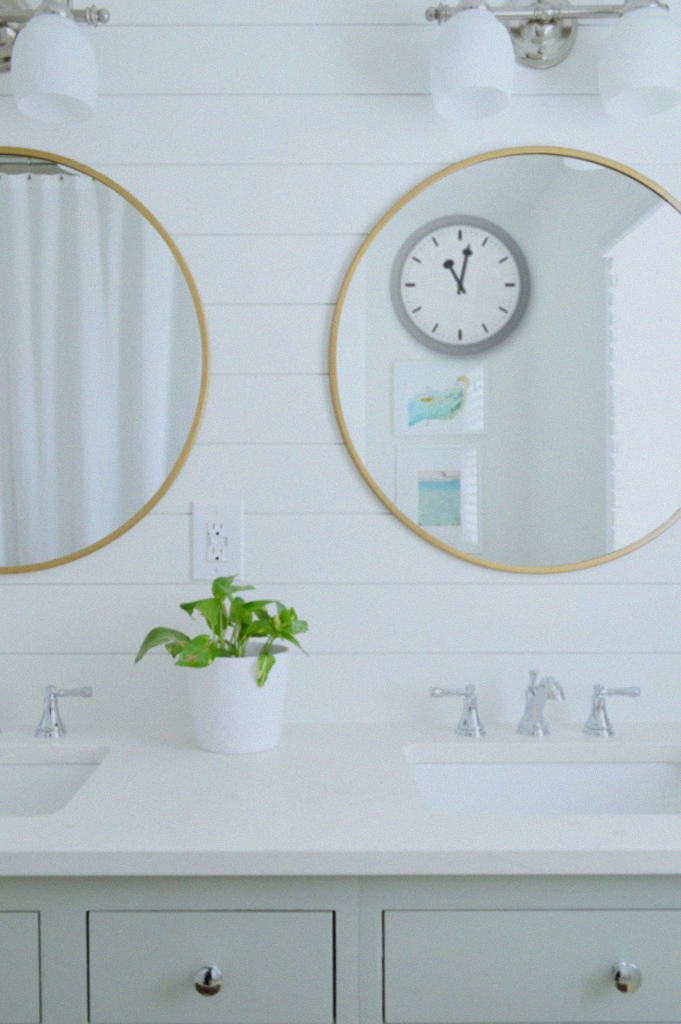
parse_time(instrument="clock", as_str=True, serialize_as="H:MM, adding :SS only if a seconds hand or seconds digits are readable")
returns 11:02
